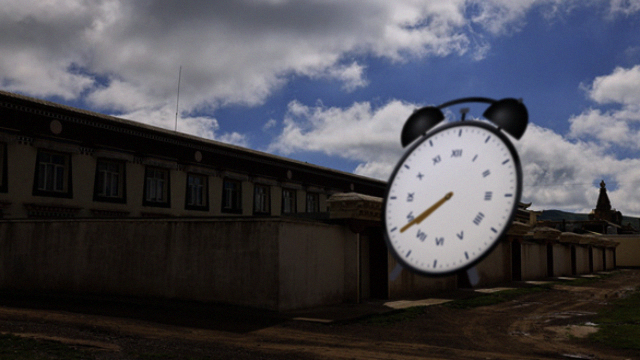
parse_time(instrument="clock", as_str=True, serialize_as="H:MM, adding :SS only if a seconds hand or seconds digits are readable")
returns 7:39
